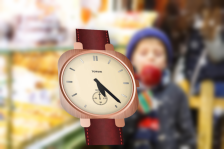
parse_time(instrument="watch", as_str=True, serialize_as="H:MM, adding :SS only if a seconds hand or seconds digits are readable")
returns 5:23
